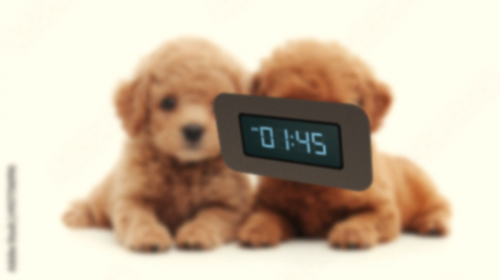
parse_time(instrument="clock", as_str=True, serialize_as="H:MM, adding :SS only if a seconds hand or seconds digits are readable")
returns 1:45
